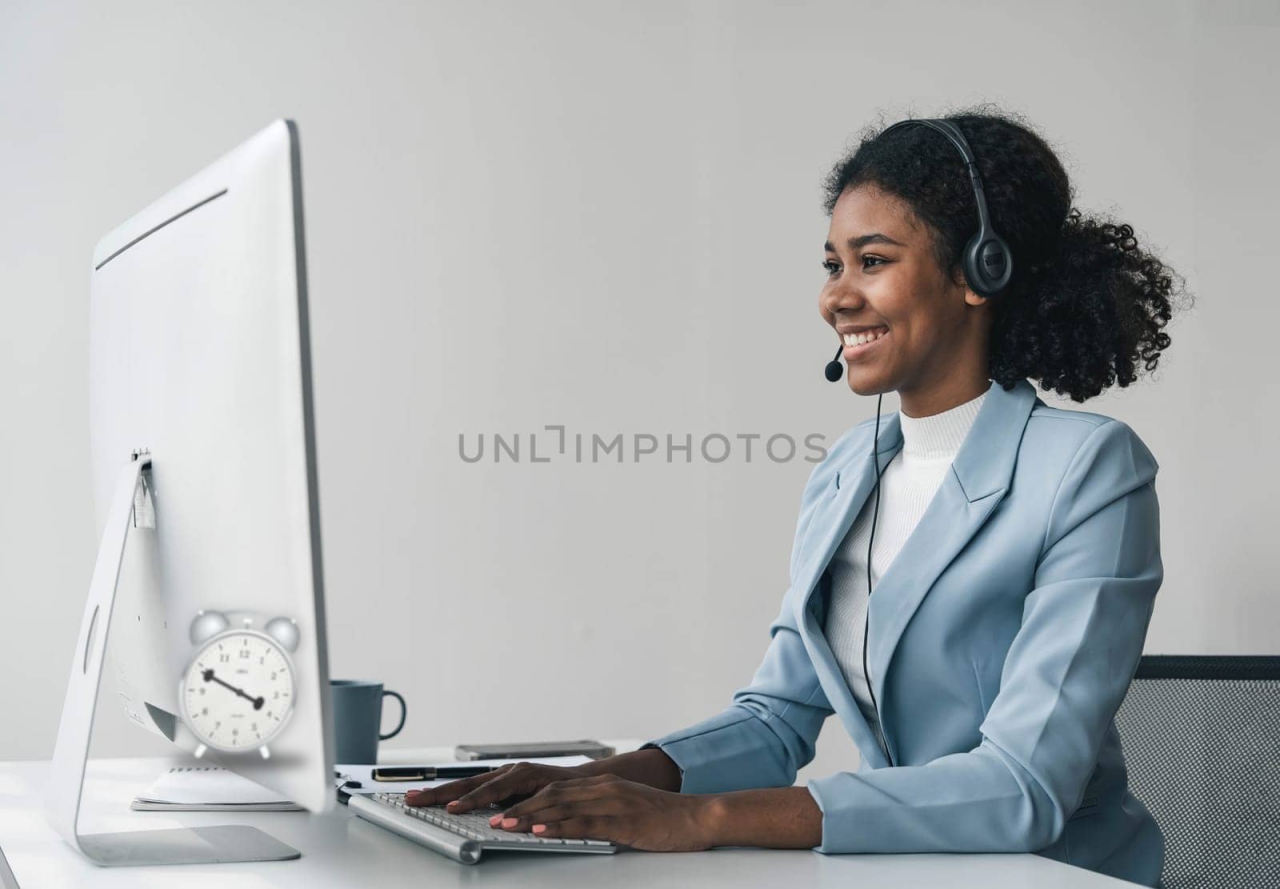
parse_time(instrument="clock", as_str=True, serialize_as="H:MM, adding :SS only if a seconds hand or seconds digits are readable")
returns 3:49
